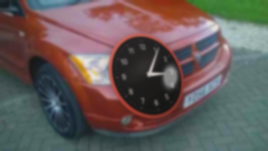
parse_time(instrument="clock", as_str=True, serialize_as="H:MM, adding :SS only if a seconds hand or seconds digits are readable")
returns 3:06
